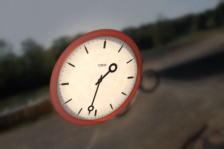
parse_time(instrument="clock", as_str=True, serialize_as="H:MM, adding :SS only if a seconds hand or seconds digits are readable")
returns 1:32
